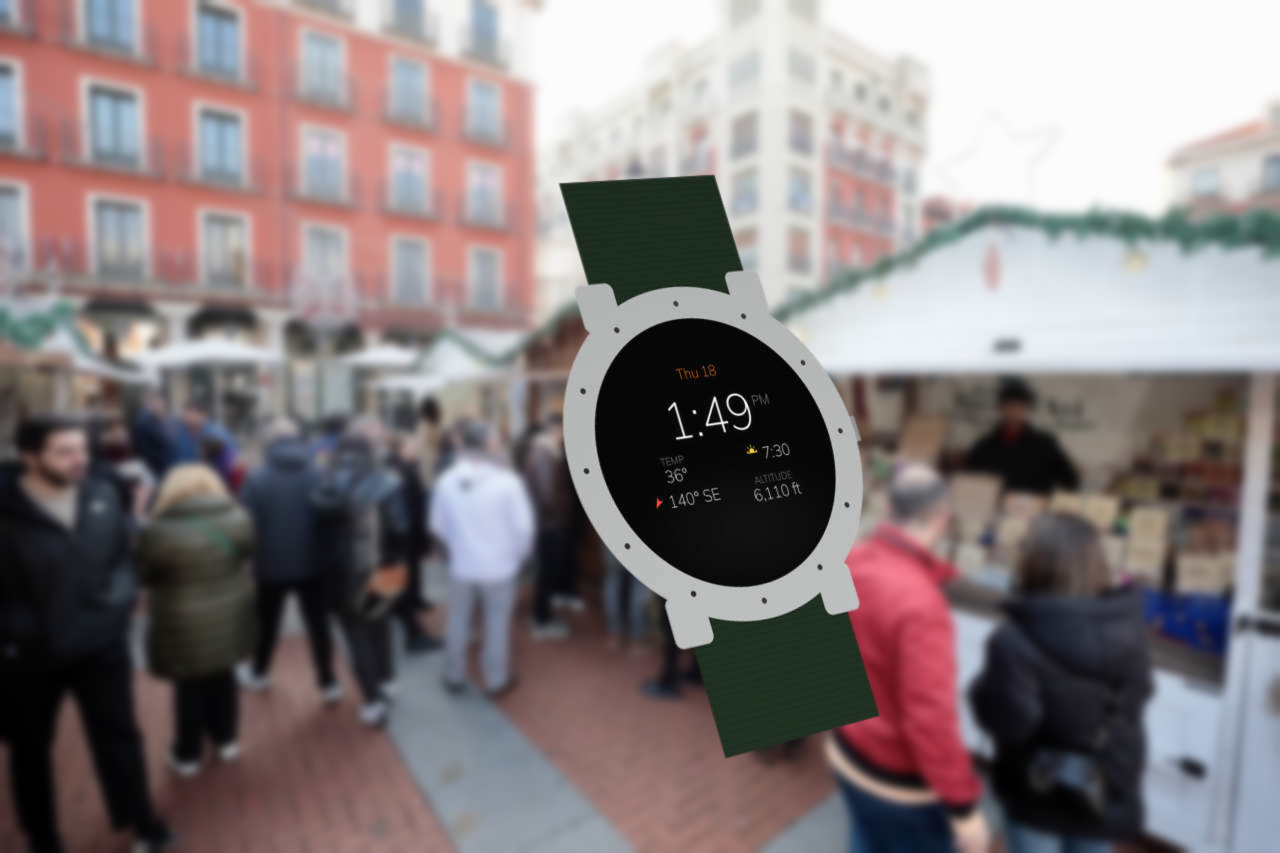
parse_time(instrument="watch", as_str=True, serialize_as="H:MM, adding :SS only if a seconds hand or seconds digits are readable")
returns 1:49
